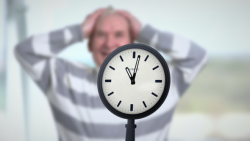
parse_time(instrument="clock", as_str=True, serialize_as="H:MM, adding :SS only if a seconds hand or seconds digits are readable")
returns 11:02
